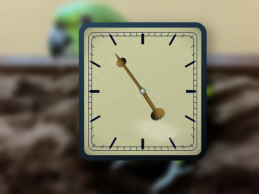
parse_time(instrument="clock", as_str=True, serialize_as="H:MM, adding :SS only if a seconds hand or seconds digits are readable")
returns 4:54
